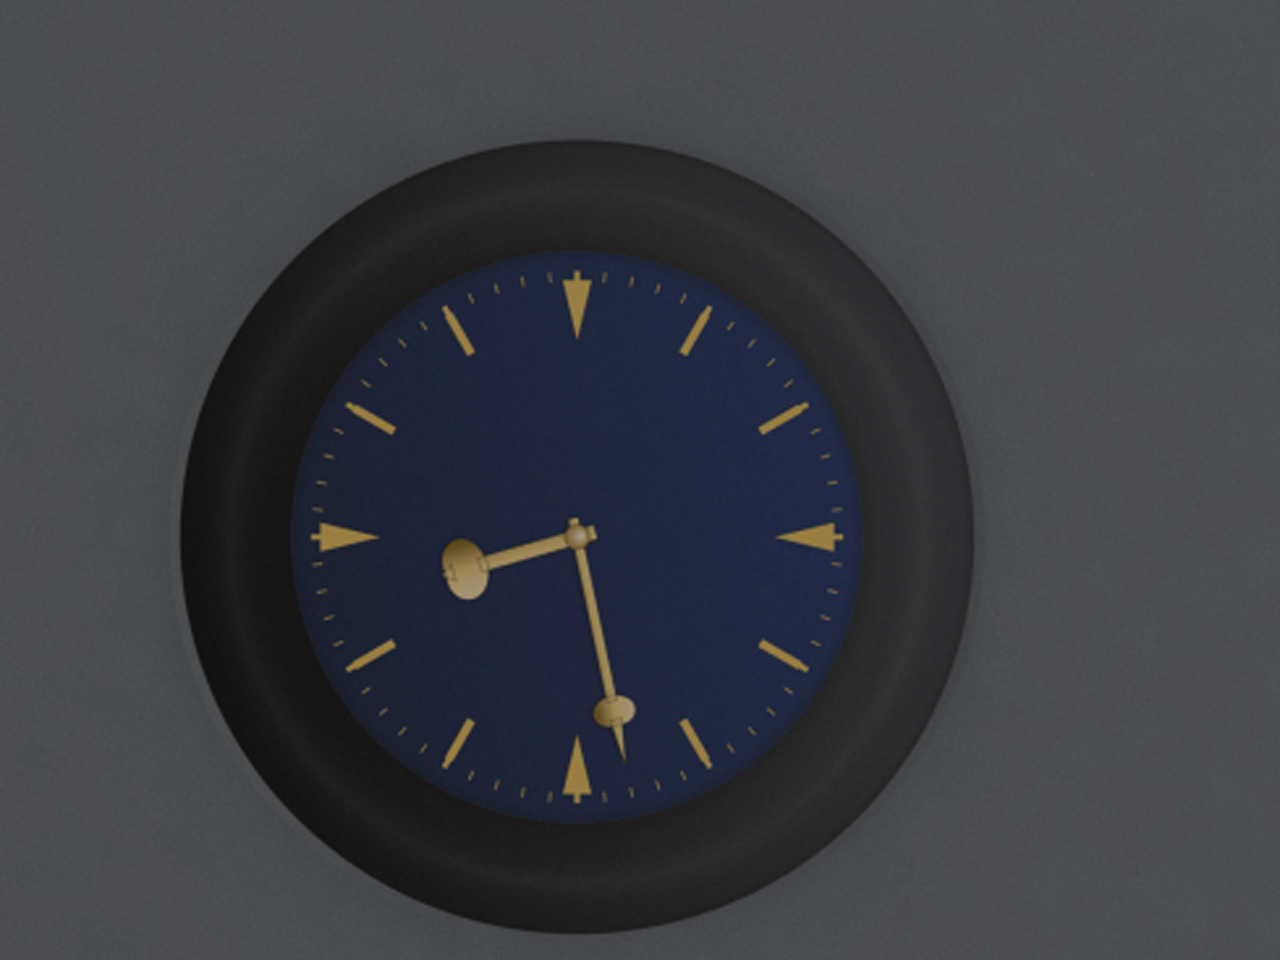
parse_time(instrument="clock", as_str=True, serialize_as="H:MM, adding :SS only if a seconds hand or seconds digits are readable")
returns 8:28
